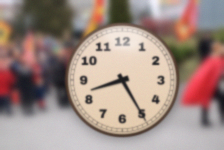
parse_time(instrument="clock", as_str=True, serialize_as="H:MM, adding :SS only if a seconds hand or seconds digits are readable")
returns 8:25
